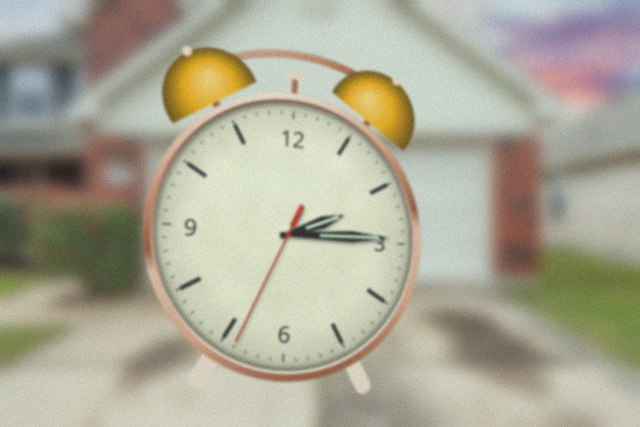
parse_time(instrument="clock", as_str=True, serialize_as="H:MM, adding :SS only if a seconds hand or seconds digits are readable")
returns 2:14:34
